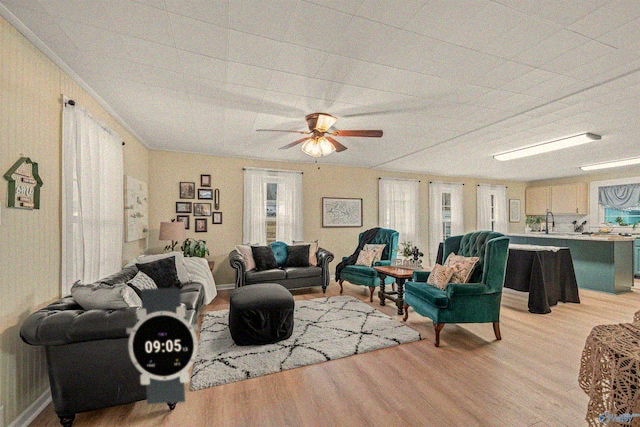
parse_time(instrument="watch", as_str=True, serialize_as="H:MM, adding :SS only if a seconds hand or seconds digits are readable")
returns 9:05
